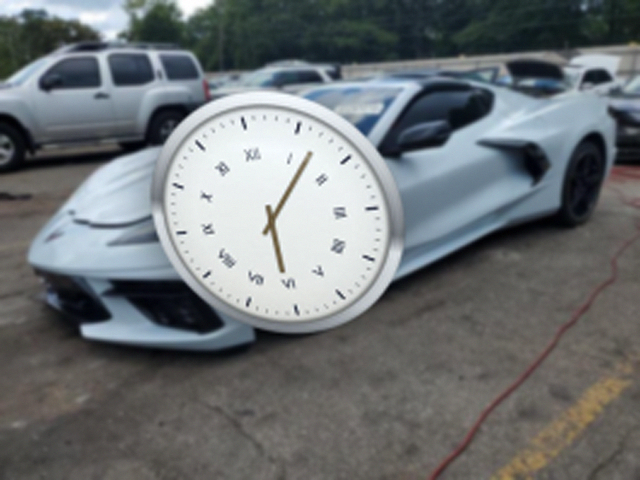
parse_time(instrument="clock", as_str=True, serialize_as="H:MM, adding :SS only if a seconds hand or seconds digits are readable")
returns 6:07
